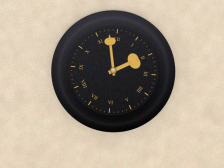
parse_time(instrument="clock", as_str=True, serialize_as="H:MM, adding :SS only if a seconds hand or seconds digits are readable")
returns 1:58
